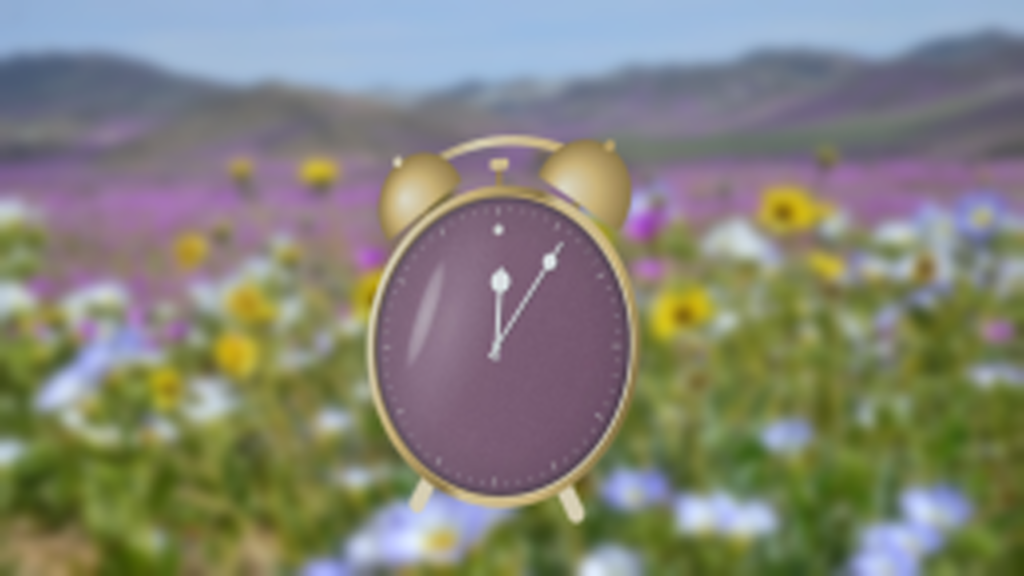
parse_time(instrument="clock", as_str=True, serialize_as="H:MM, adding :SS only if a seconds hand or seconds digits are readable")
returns 12:06
